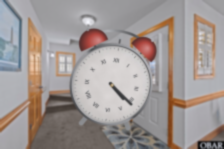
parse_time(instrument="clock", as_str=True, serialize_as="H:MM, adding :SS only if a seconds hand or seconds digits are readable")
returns 4:21
